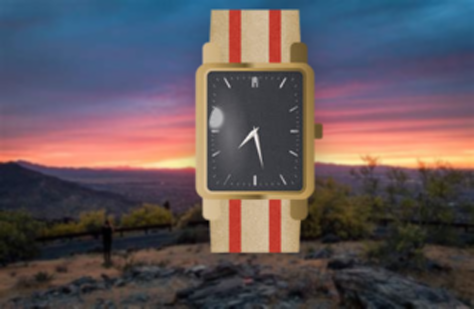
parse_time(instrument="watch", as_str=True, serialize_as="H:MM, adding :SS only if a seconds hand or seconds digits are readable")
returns 7:28
